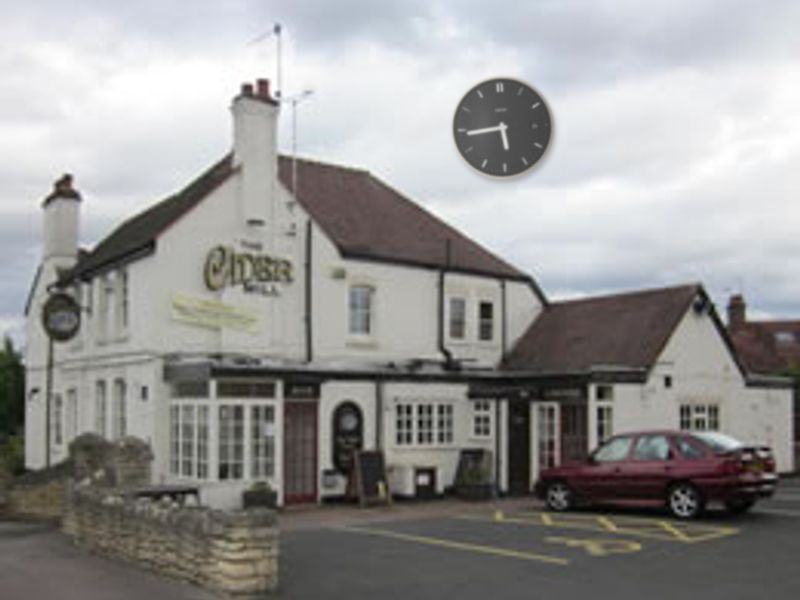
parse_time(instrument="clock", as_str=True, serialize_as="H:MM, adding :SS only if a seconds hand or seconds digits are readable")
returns 5:44
